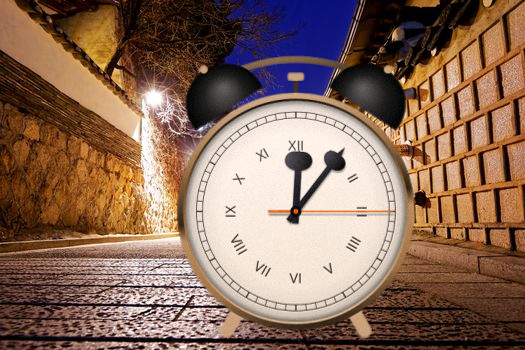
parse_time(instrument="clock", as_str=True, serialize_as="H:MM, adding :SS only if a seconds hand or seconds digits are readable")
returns 12:06:15
